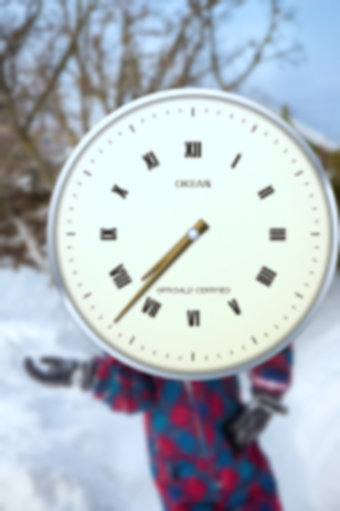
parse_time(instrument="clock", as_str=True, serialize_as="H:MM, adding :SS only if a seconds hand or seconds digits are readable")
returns 7:37
